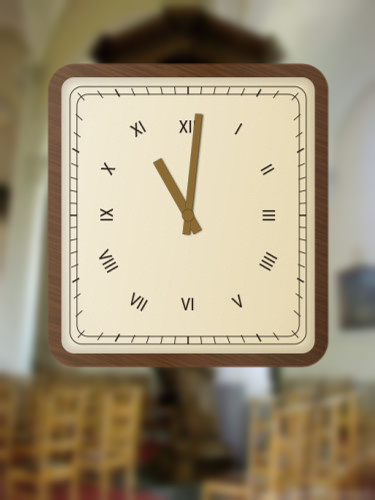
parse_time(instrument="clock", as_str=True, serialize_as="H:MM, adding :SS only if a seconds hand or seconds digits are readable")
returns 11:01
